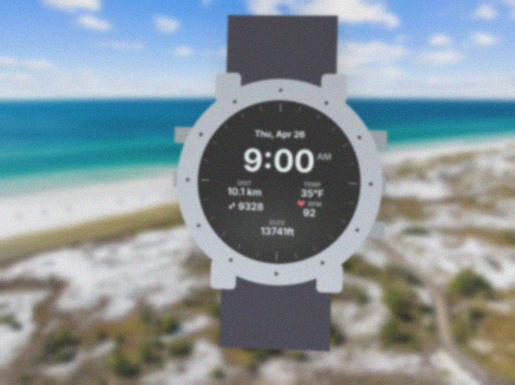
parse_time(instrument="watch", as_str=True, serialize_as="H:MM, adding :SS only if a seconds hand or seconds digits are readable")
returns 9:00
